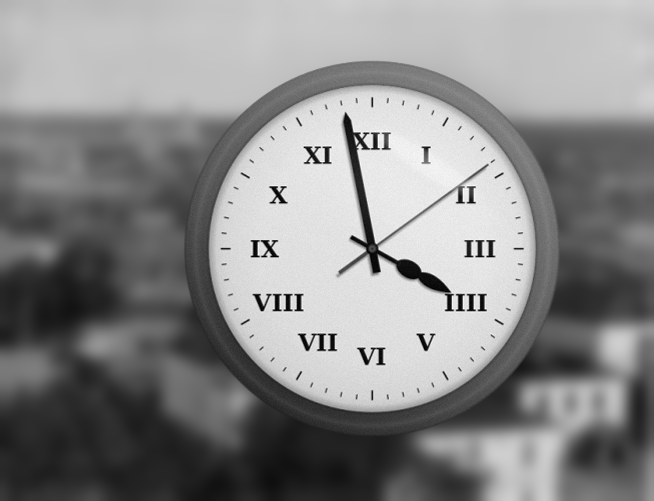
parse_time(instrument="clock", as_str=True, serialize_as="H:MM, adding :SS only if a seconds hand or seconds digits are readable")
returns 3:58:09
